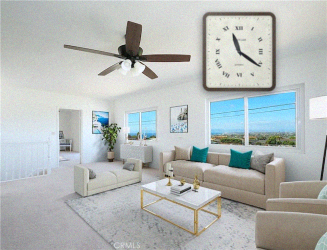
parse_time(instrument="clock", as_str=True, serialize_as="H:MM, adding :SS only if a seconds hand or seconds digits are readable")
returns 11:21
